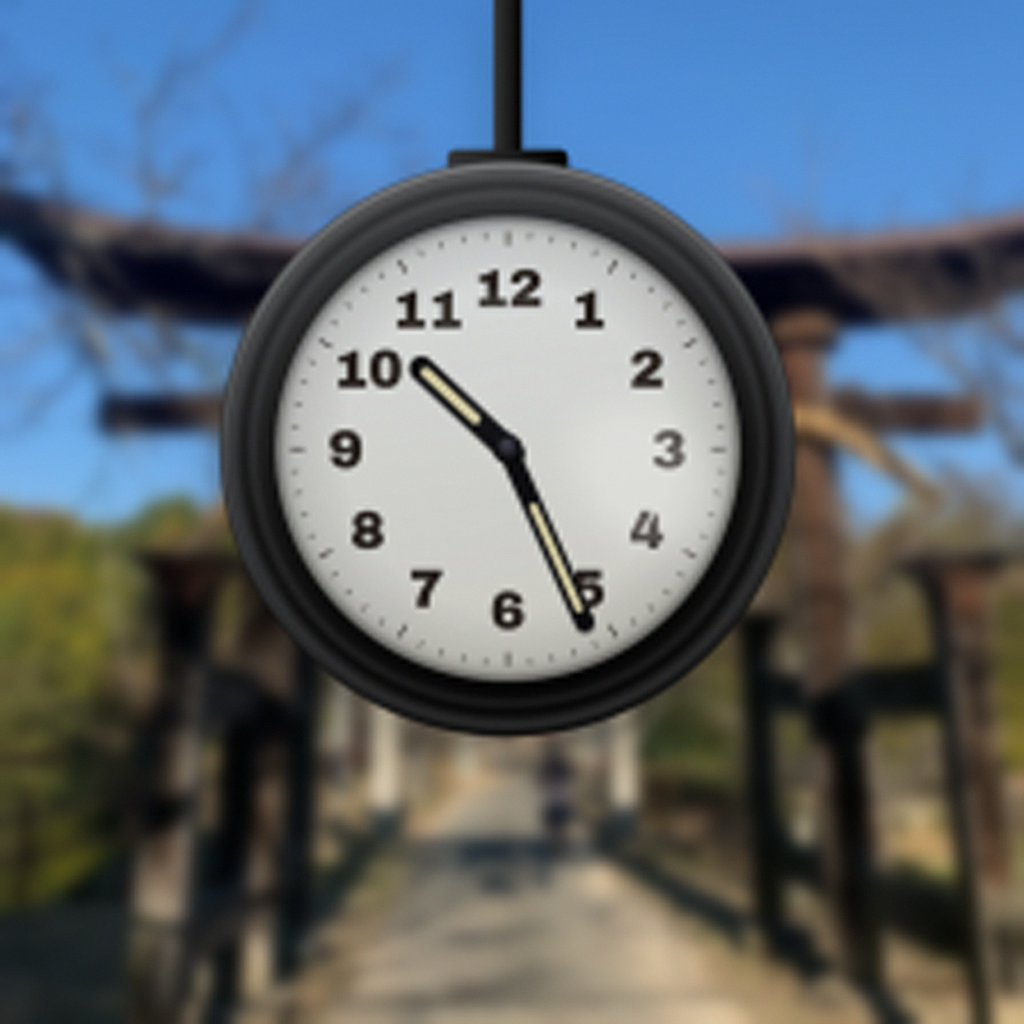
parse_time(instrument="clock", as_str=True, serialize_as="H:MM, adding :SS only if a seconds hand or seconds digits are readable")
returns 10:26
